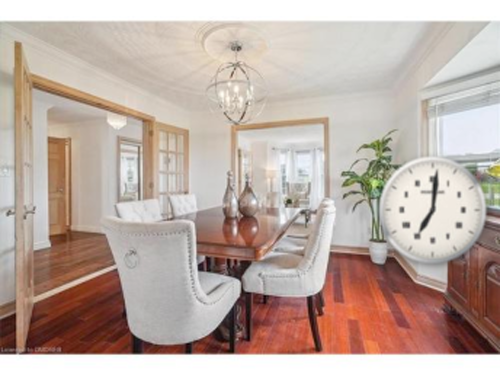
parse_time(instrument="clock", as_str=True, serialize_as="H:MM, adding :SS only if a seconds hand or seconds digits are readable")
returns 7:01
